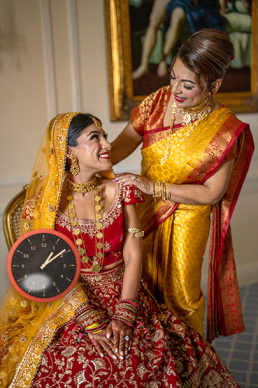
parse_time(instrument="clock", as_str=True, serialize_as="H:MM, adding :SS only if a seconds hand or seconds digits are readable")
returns 1:09
